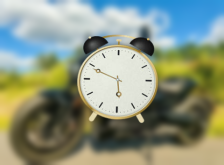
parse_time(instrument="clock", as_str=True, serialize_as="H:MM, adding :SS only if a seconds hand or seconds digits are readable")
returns 5:49
